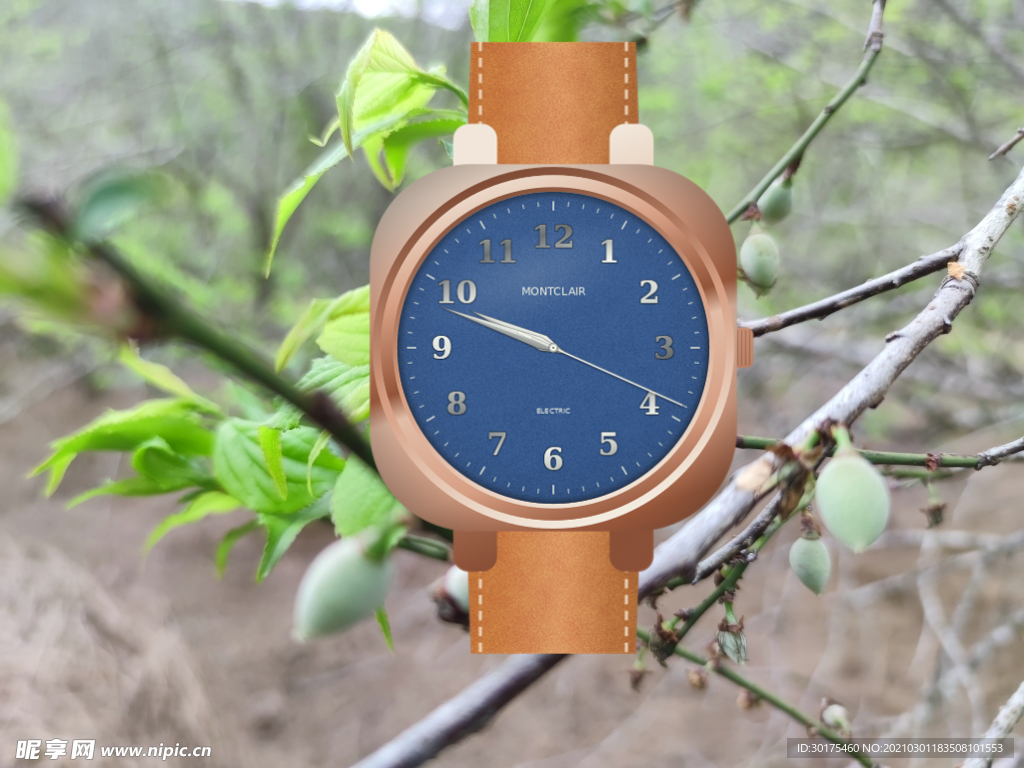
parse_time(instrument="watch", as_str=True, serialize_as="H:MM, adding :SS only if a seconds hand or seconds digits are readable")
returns 9:48:19
